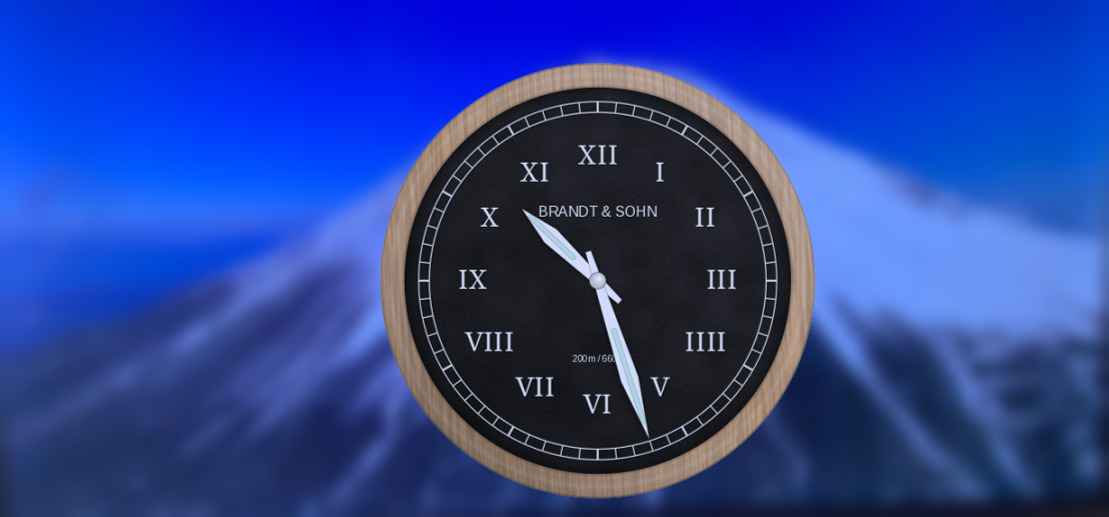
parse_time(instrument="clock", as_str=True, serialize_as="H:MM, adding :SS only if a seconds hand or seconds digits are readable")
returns 10:27
